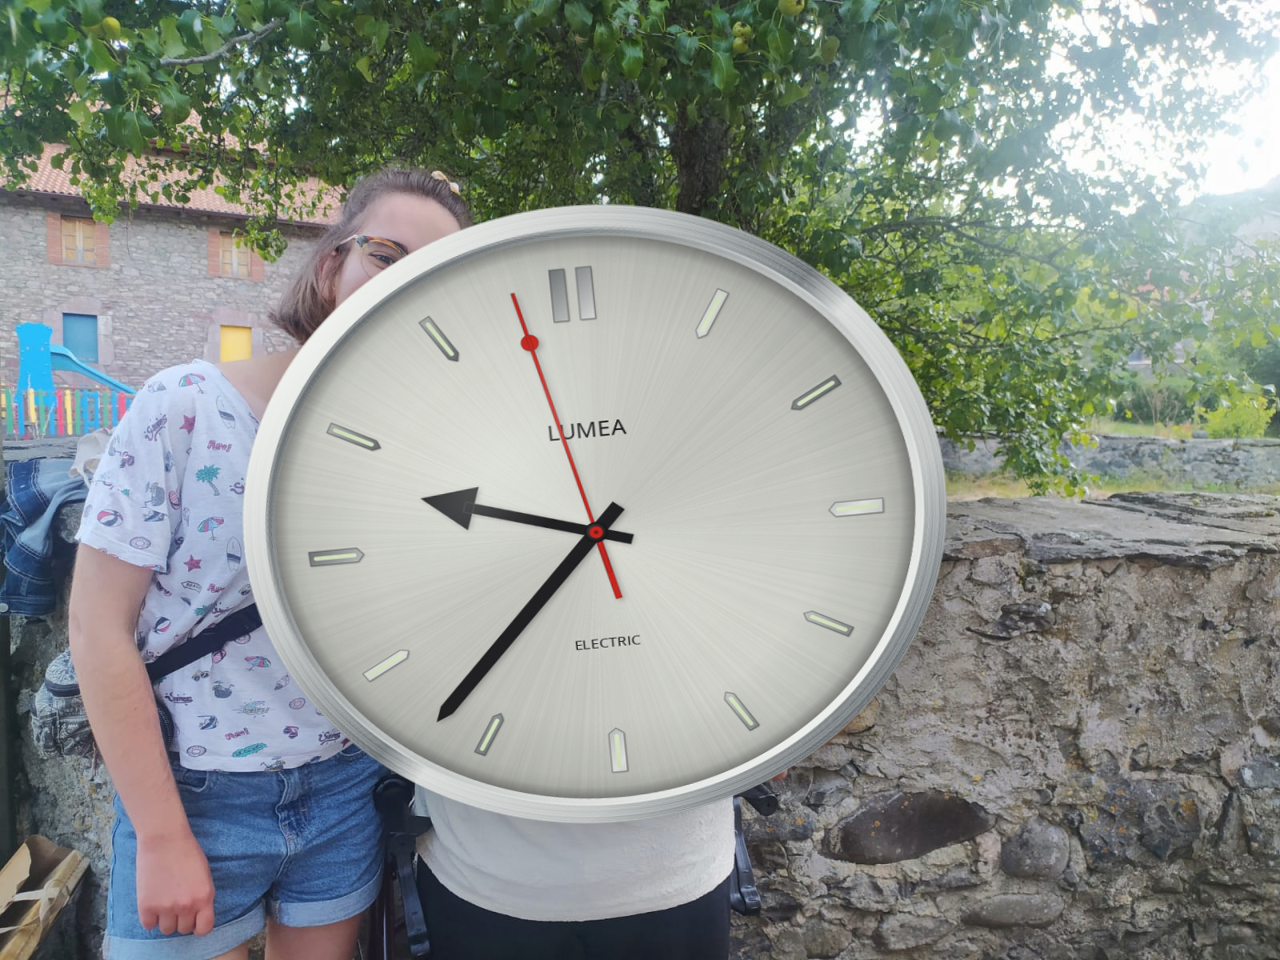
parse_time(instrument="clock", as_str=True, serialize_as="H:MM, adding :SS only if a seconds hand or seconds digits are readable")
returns 9:36:58
